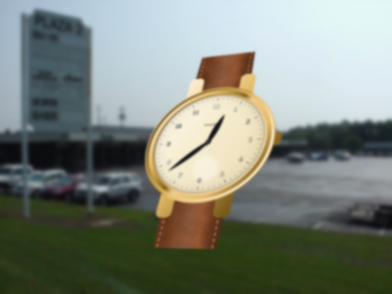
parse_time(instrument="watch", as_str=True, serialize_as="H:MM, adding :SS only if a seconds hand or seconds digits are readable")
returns 12:38
